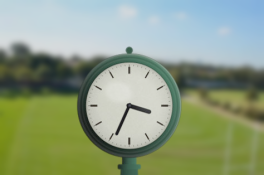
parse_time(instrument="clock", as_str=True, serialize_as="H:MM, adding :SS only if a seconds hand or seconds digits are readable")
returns 3:34
